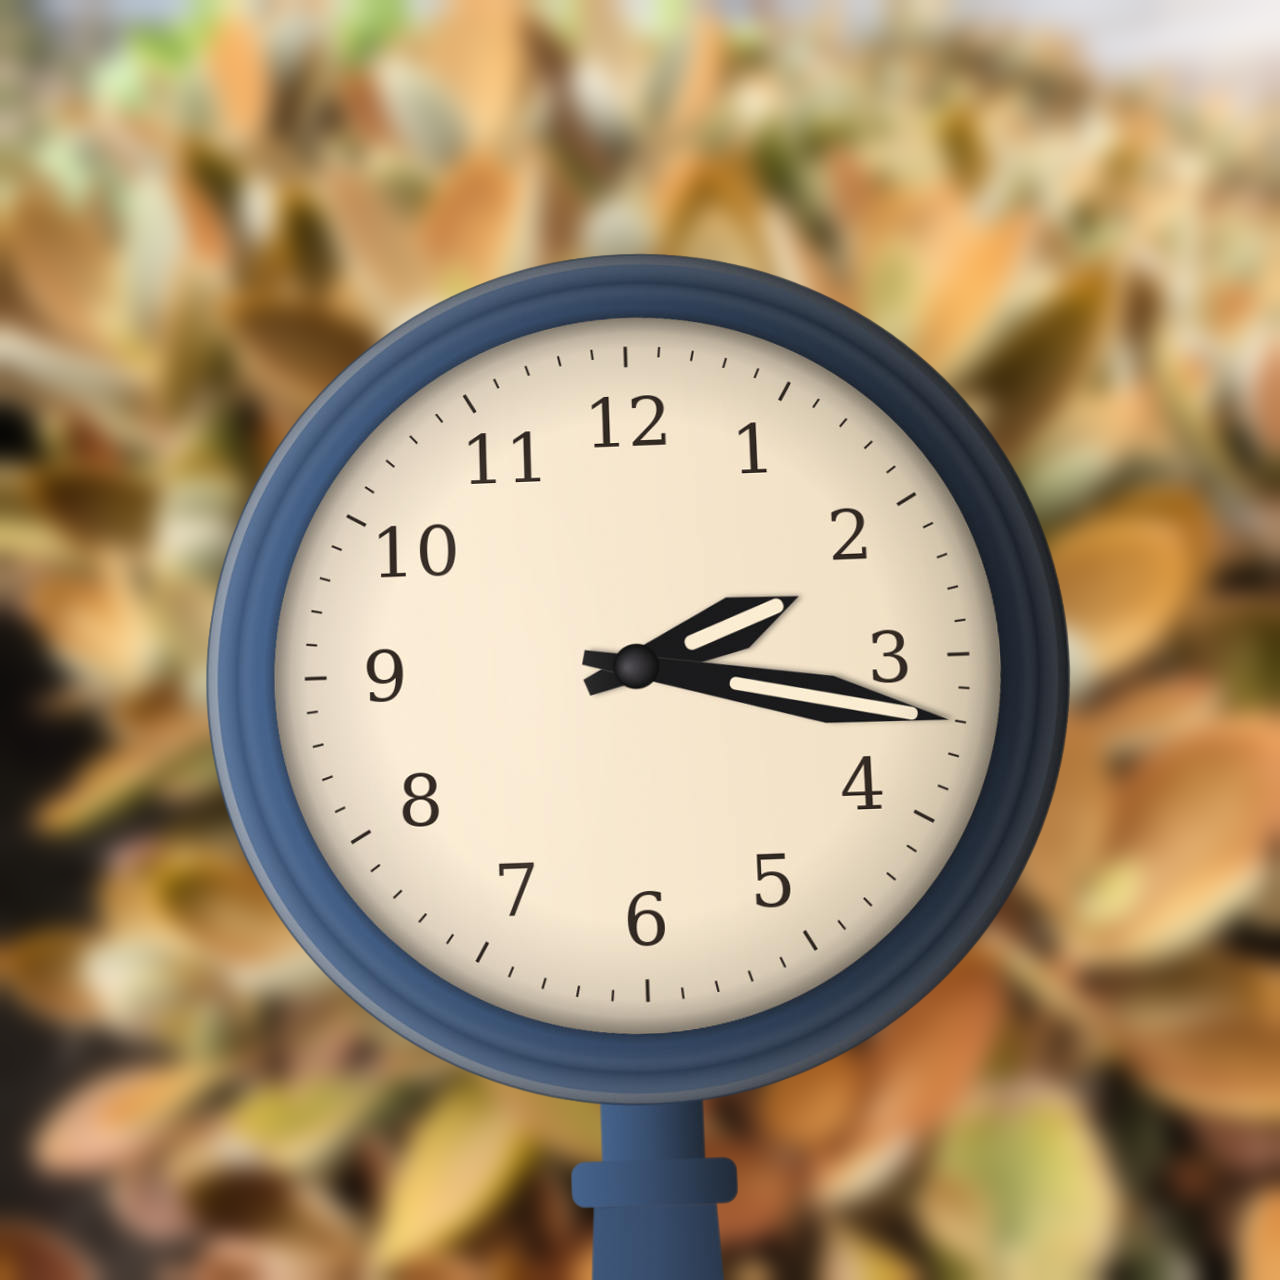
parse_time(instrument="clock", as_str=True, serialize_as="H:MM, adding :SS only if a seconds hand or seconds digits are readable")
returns 2:17
